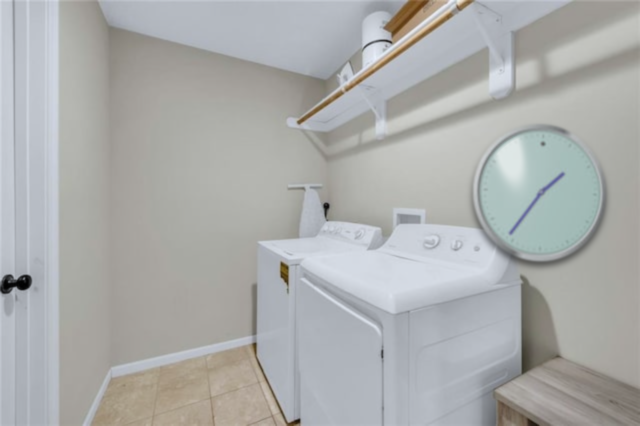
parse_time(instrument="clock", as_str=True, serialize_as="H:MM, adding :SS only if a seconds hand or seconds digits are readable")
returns 1:36
